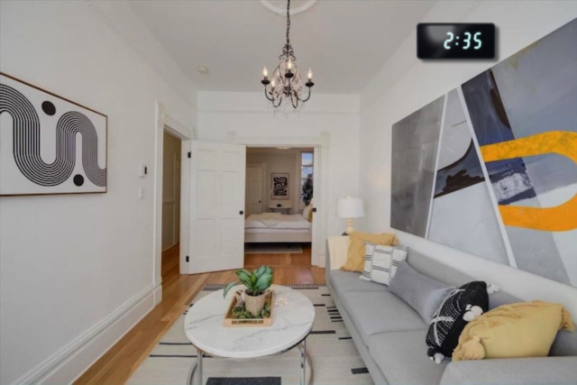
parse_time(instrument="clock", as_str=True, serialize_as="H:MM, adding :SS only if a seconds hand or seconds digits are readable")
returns 2:35
